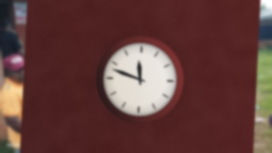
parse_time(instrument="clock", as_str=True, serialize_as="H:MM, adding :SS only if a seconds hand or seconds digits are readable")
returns 11:48
